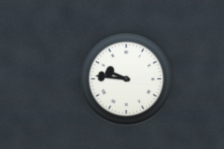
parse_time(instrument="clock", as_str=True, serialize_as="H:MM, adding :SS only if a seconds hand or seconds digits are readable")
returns 9:46
